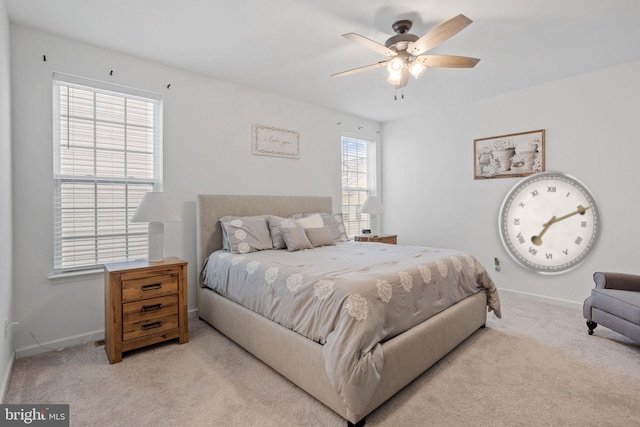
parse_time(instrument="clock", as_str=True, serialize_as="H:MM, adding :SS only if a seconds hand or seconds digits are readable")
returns 7:11
